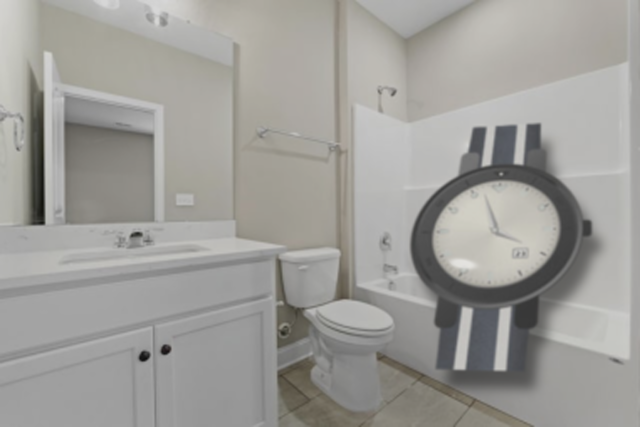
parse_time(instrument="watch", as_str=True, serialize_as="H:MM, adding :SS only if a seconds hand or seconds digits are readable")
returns 3:57
